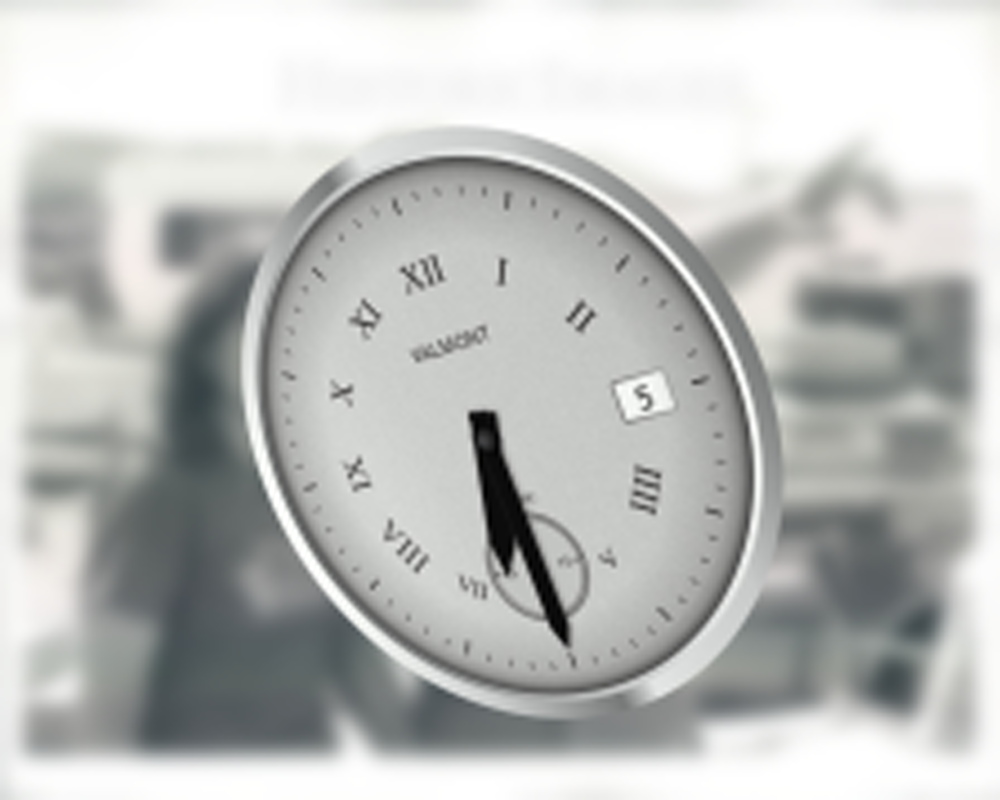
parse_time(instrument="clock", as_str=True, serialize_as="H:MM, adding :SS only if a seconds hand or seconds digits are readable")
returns 6:30
